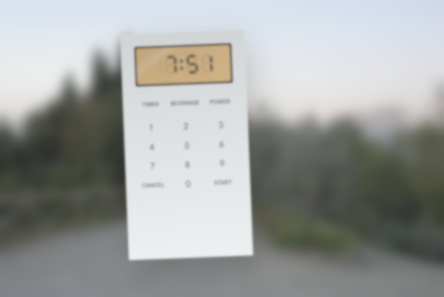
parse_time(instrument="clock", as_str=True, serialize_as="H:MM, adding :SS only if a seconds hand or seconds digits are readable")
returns 7:51
